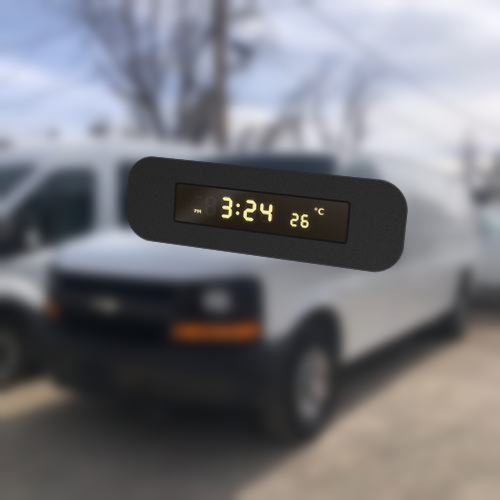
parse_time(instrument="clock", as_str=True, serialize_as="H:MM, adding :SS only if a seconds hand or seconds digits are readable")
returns 3:24
